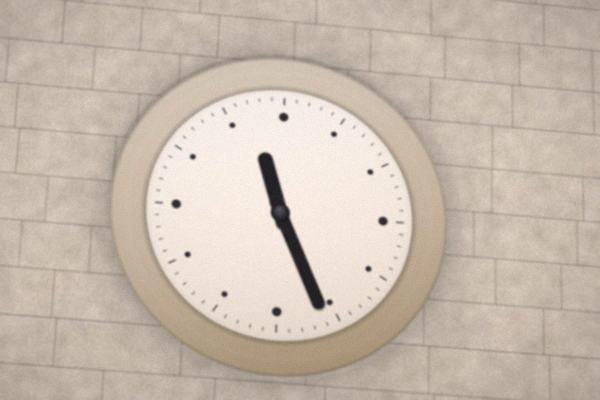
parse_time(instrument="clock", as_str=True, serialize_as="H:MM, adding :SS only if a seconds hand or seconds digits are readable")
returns 11:26
